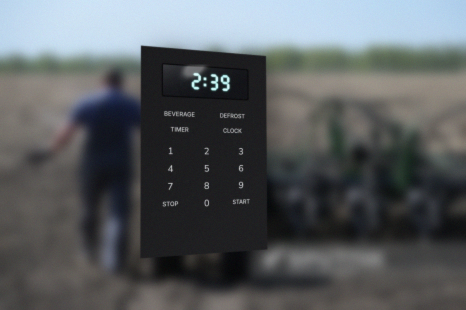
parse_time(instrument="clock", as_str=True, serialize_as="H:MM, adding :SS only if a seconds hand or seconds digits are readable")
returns 2:39
